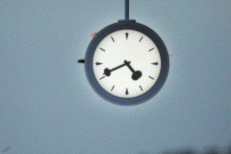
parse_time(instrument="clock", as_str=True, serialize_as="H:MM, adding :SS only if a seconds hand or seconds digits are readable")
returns 4:41
